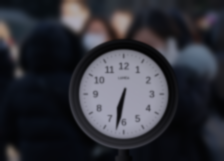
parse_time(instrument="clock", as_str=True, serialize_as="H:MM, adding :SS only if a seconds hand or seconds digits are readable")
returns 6:32
